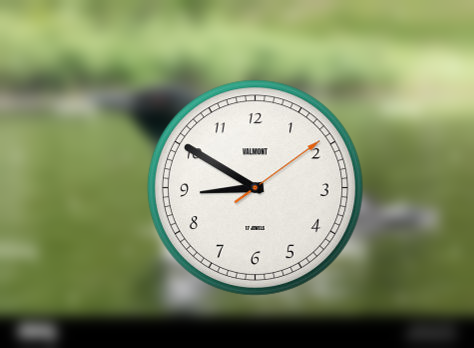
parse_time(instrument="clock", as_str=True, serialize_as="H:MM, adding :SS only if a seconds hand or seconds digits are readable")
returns 8:50:09
